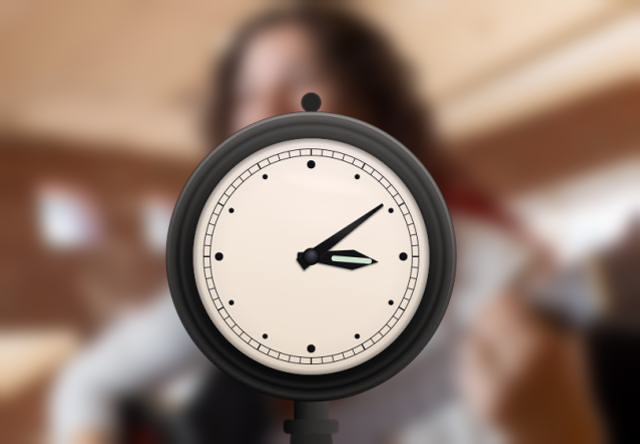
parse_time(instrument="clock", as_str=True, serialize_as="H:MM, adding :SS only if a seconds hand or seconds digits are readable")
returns 3:09
